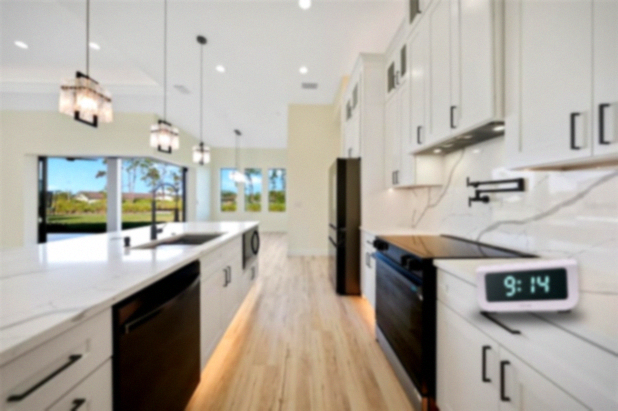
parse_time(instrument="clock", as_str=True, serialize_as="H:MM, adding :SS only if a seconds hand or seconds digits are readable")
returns 9:14
